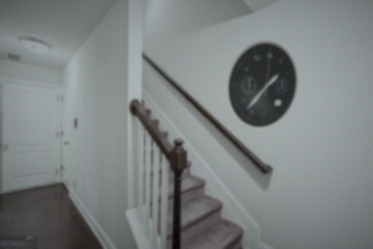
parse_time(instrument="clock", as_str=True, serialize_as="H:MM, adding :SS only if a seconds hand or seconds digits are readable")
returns 1:37
